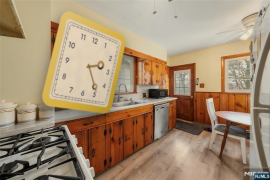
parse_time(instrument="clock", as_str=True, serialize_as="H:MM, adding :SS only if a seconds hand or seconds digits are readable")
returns 2:24
